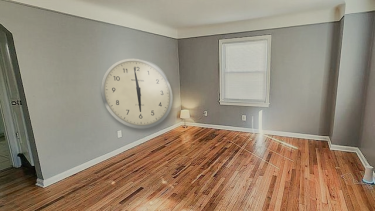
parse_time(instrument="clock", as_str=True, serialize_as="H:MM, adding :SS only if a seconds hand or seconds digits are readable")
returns 5:59
